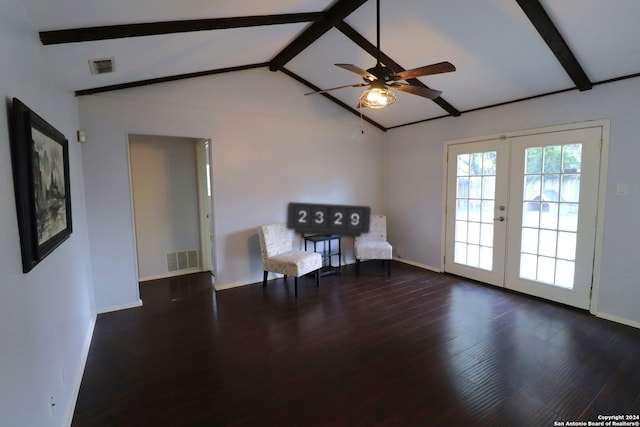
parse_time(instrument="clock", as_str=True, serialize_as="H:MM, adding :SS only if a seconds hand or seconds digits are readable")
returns 23:29
